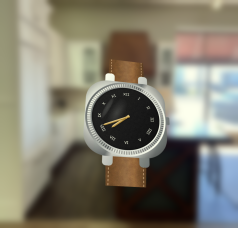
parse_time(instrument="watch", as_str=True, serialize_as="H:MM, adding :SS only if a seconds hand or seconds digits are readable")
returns 7:41
